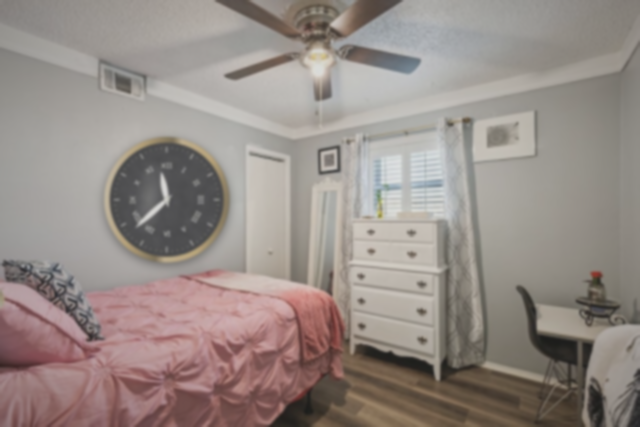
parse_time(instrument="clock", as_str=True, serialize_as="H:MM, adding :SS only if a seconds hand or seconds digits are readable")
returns 11:38
